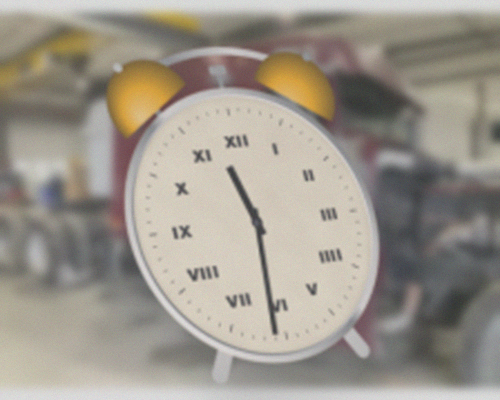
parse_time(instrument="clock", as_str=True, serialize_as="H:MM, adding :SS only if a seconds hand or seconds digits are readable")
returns 11:31
